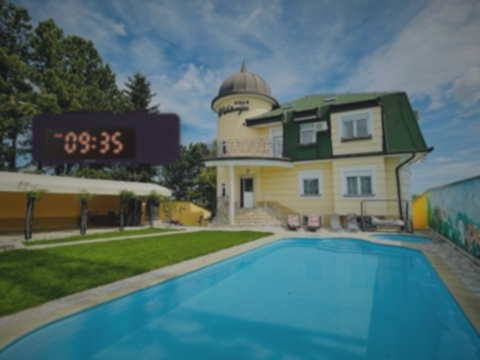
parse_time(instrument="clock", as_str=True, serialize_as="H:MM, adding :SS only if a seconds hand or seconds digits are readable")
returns 9:35
